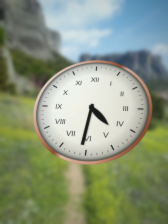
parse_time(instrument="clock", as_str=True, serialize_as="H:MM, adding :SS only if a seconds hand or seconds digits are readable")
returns 4:31
